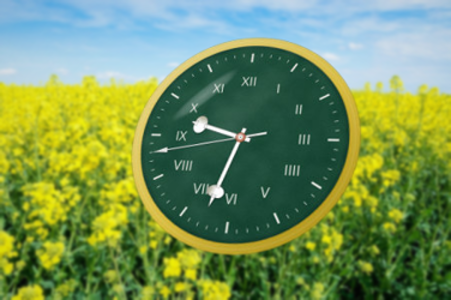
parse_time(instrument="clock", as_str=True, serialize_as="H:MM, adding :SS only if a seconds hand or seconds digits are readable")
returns 9:32:43
